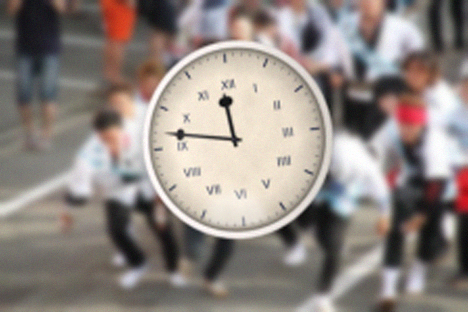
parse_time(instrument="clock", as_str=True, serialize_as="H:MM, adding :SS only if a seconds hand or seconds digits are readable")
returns 11:47
